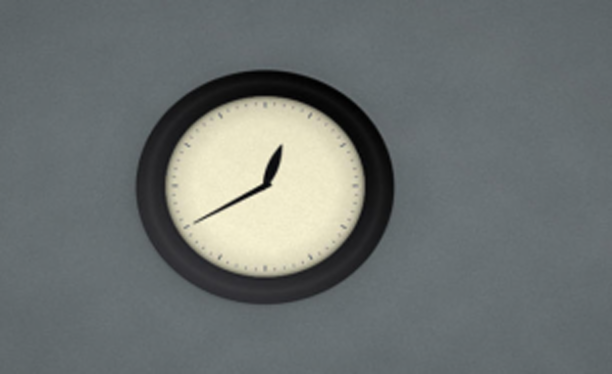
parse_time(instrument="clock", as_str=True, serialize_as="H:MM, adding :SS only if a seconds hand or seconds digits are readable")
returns 12:40
